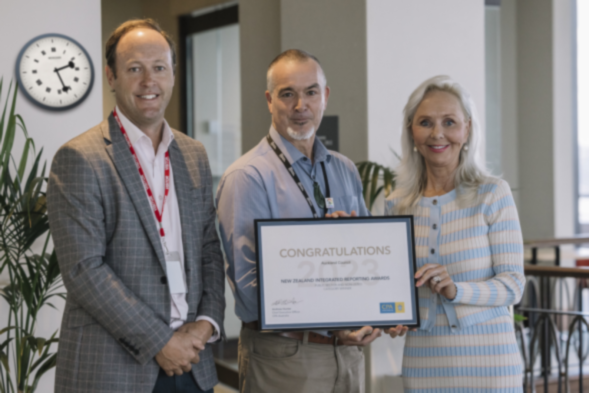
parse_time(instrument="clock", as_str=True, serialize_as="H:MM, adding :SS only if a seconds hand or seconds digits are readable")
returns 2:27
